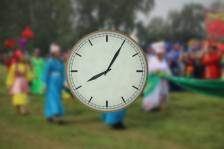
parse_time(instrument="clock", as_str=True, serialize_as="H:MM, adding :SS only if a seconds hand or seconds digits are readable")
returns 8:05
